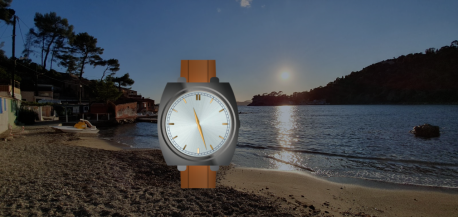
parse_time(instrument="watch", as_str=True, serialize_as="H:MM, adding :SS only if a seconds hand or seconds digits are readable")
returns 11:27
